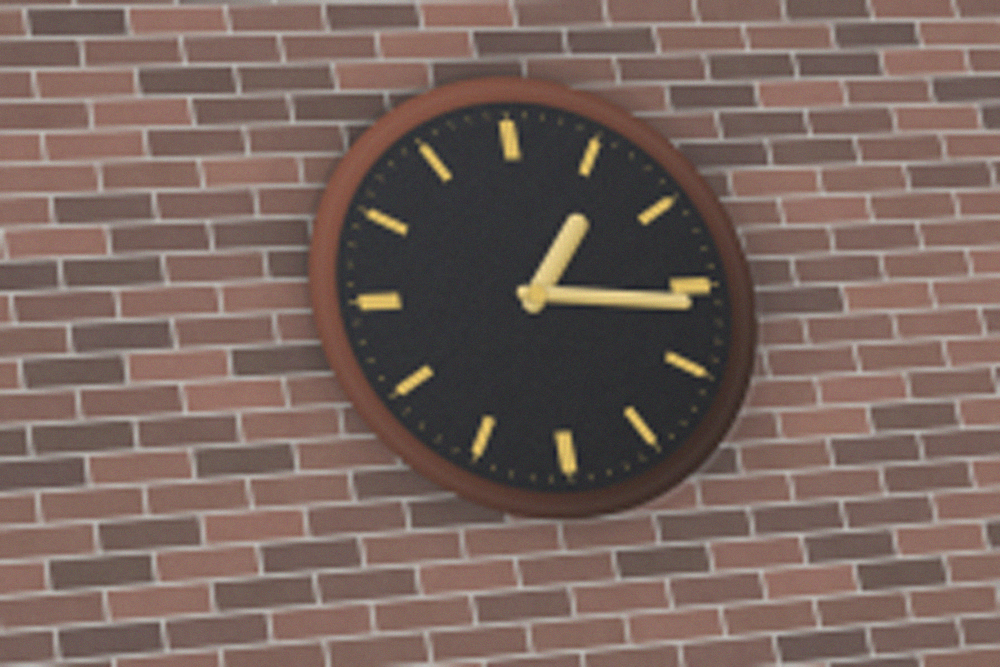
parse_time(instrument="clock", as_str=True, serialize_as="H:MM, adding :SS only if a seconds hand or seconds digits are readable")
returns 1:16
